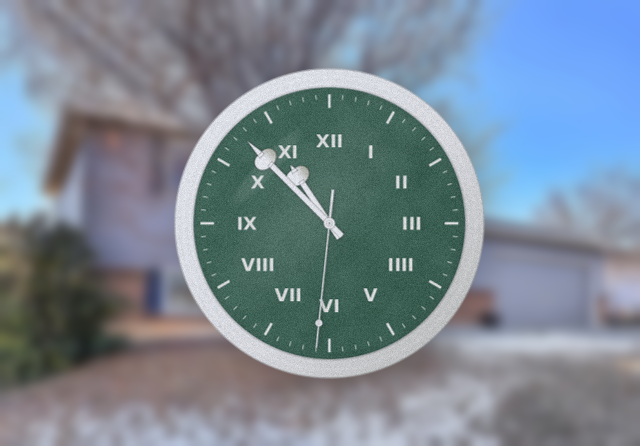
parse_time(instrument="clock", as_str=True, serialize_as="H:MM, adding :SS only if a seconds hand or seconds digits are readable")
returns 10:52:31
